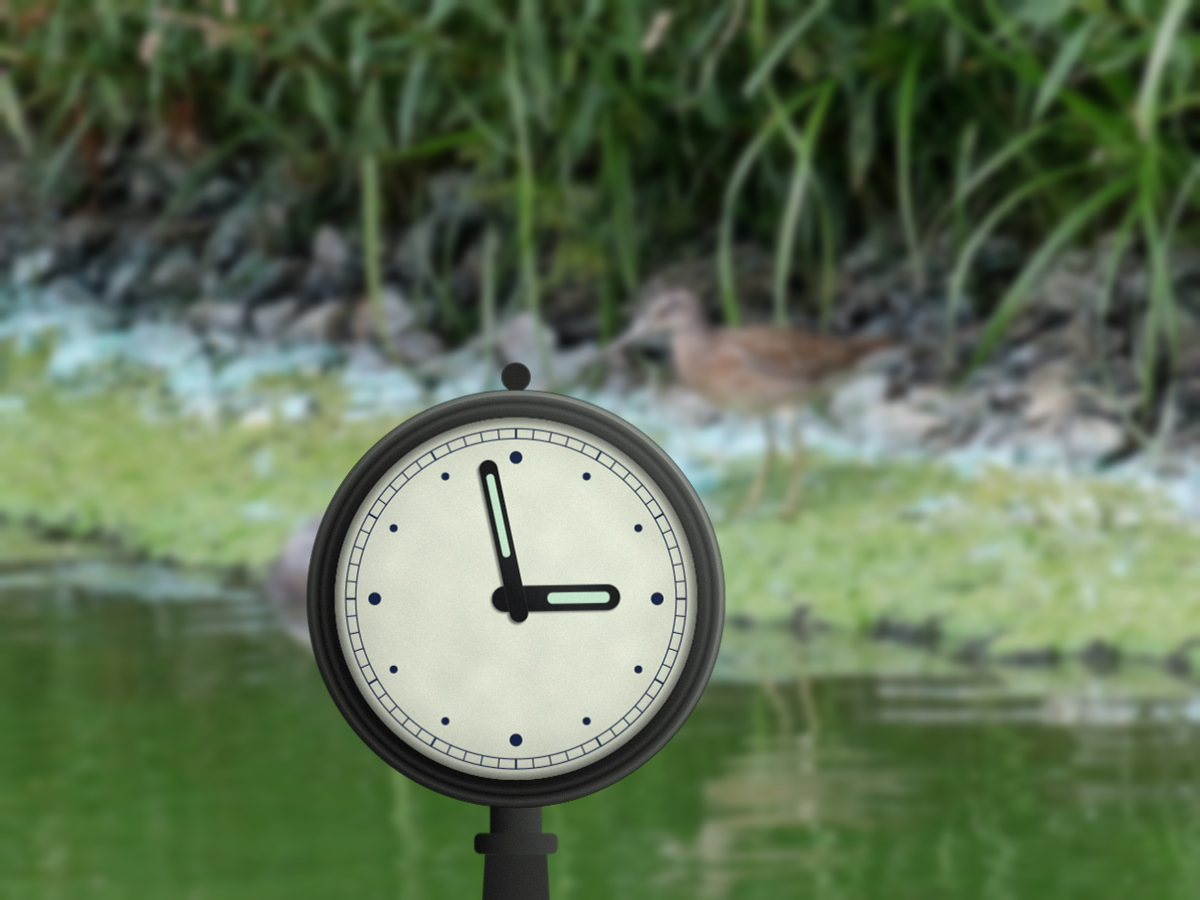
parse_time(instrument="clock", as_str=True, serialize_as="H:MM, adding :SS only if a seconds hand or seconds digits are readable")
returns 2:58
